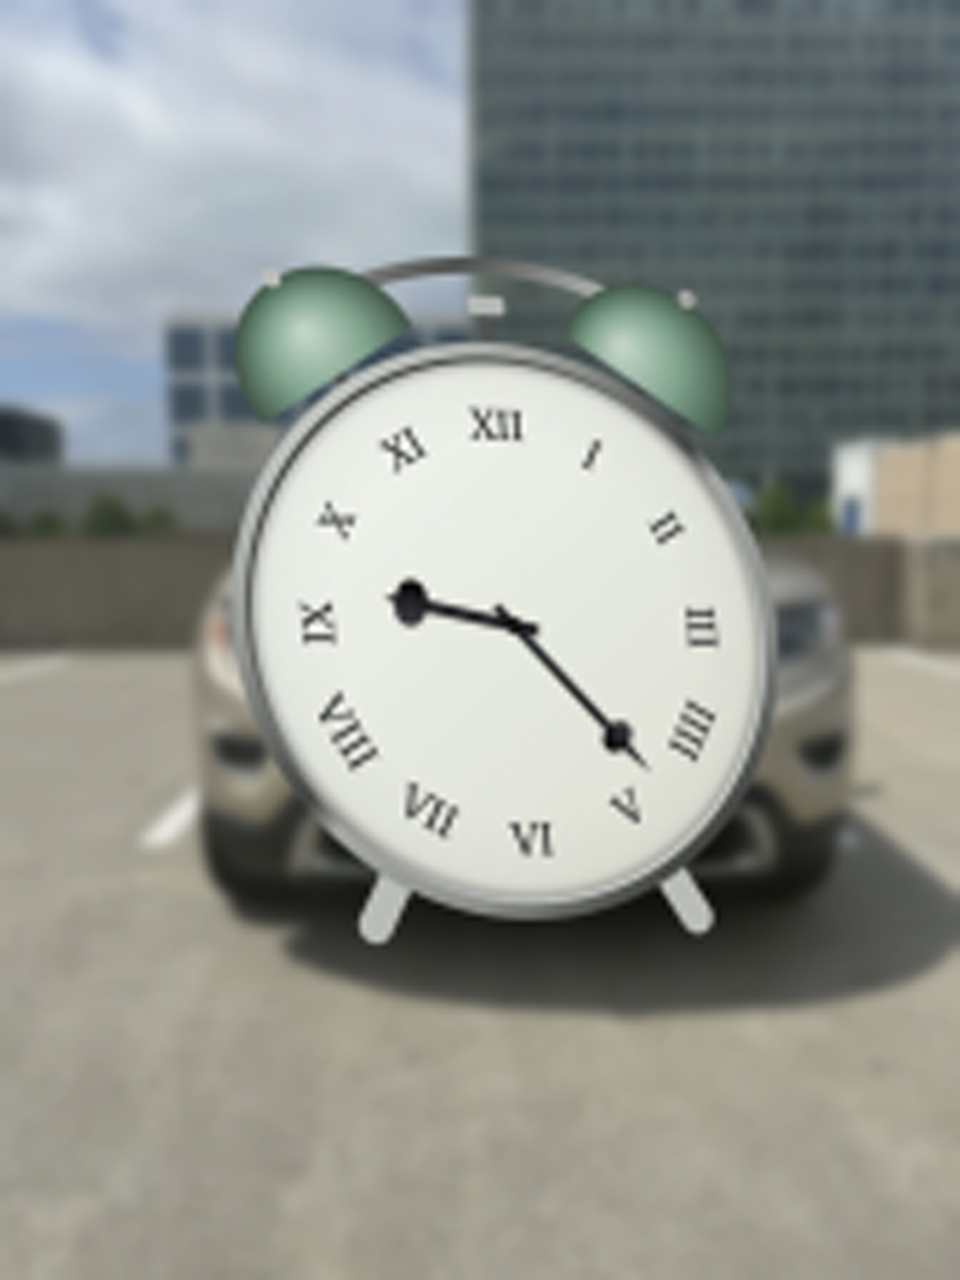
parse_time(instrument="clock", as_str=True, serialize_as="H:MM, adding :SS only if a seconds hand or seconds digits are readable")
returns 9:23
